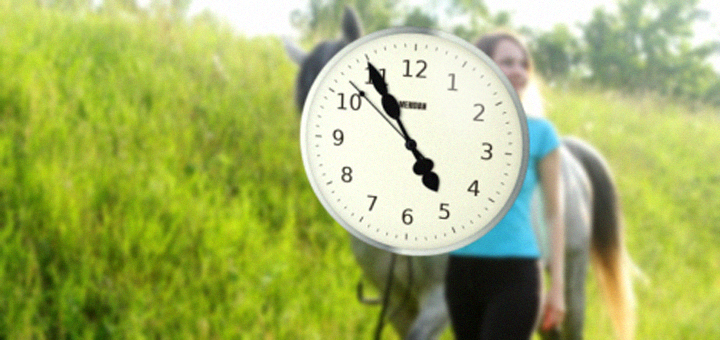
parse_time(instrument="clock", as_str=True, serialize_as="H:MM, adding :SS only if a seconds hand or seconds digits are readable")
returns 4:54:52
